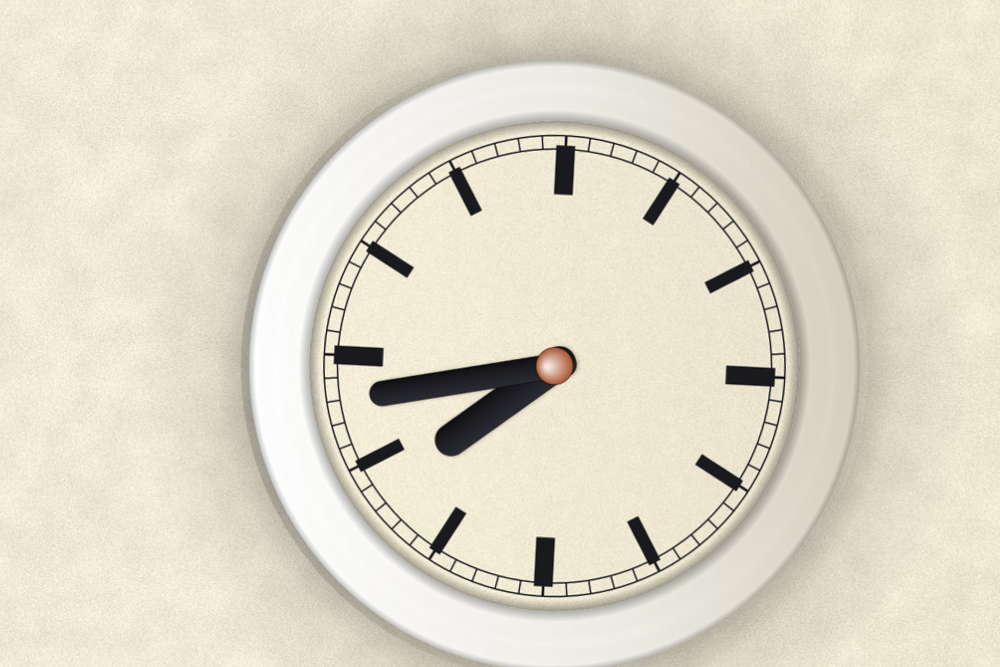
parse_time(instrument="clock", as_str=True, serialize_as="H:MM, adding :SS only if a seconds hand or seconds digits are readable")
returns 7:43
